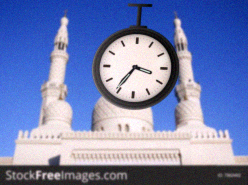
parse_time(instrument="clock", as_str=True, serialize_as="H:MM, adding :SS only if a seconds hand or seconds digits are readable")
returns 3:36
